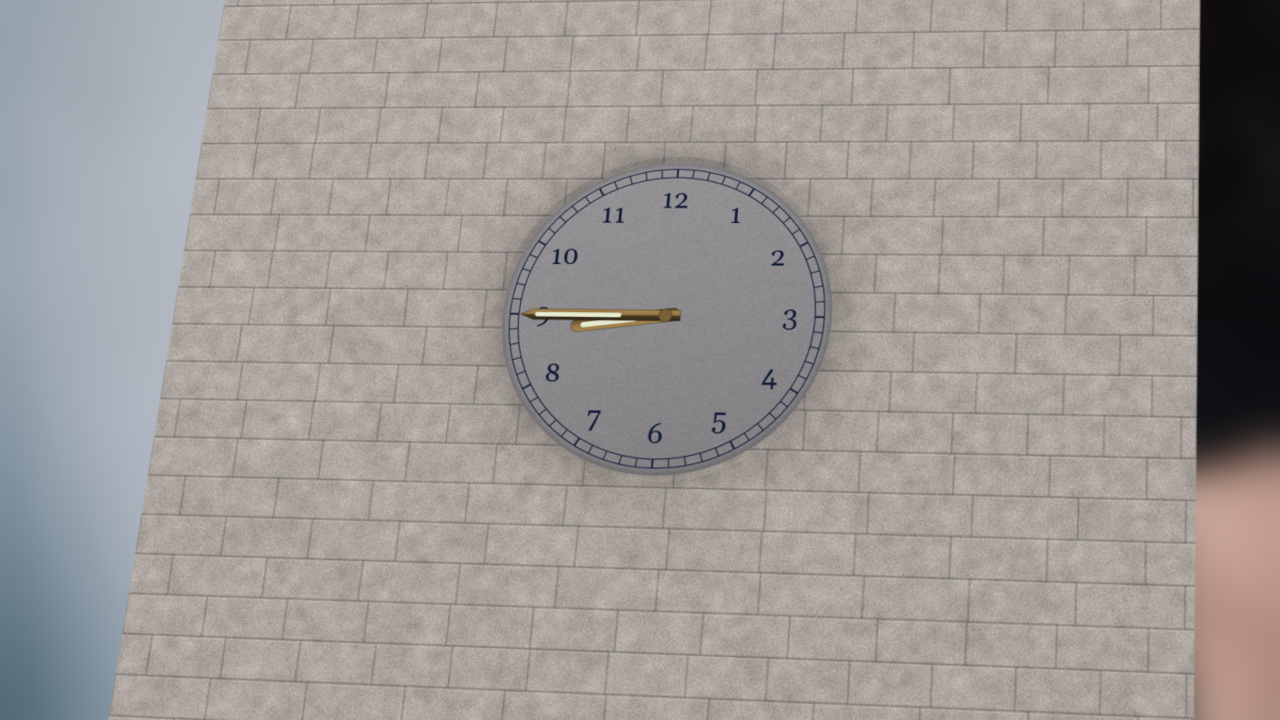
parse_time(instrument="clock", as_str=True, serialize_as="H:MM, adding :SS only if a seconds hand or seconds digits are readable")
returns 8:45
